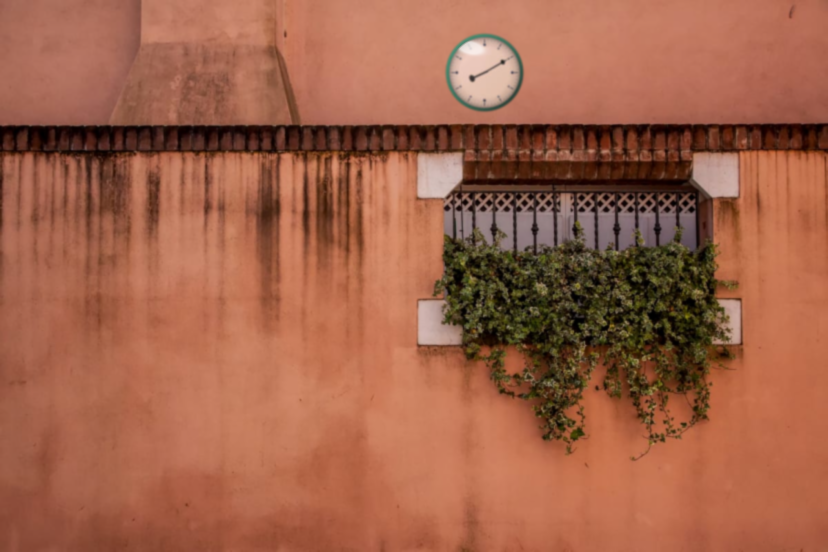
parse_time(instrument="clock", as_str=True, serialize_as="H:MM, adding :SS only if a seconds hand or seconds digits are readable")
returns 8:10
